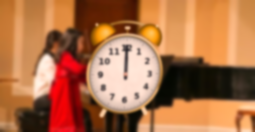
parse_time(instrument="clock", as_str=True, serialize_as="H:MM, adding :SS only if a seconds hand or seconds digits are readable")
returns 12:00
